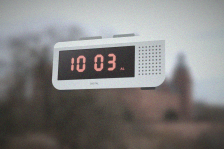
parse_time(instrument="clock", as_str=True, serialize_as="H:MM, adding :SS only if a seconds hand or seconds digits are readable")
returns 10:03
